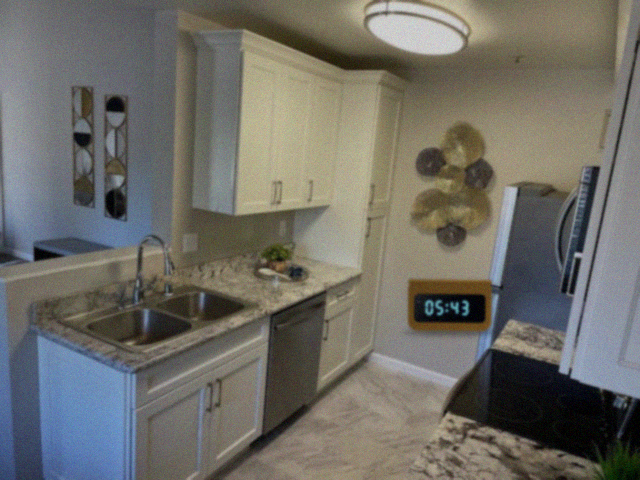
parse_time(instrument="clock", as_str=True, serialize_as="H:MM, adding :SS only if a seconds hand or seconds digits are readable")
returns 5:43
